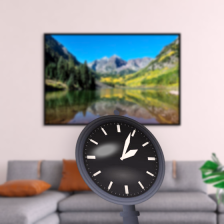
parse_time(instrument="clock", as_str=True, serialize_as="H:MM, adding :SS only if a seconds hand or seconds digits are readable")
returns 2:04
